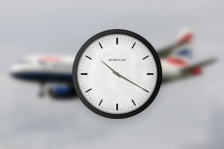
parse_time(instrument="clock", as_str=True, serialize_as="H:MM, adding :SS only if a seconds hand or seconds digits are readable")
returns 10:20
